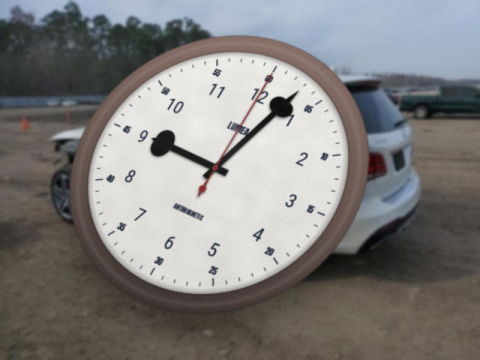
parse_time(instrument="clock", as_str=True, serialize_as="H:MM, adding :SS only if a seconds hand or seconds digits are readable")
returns 9:03:00
